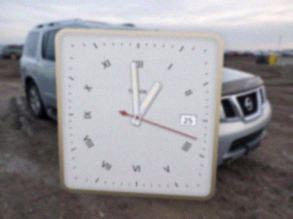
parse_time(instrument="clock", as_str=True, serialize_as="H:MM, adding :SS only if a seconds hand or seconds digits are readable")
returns 12:59:18
